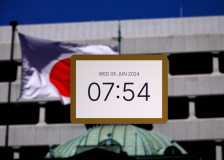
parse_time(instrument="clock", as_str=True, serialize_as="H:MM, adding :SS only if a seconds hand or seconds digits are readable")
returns 7:54
